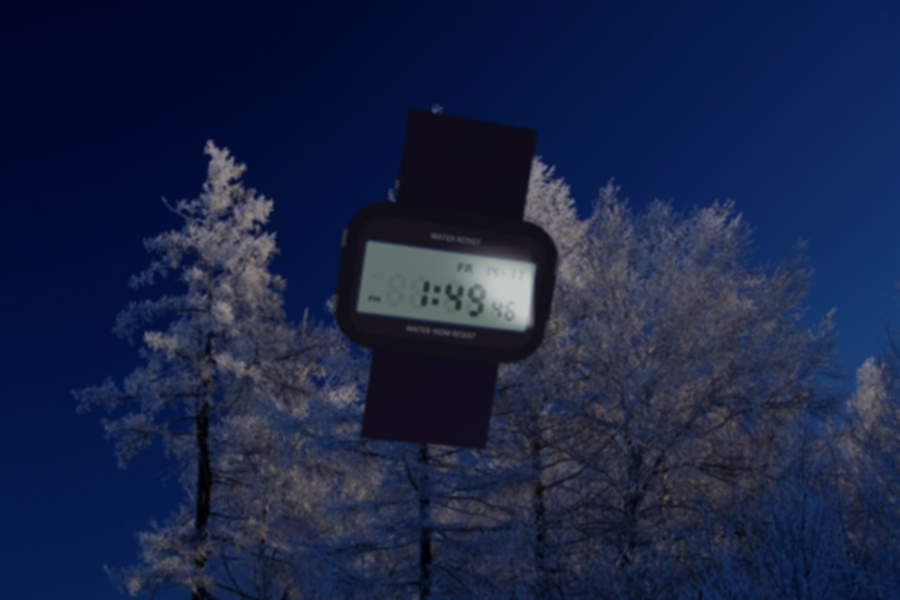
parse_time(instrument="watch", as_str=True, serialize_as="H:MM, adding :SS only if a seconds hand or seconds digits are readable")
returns 1:49:46
